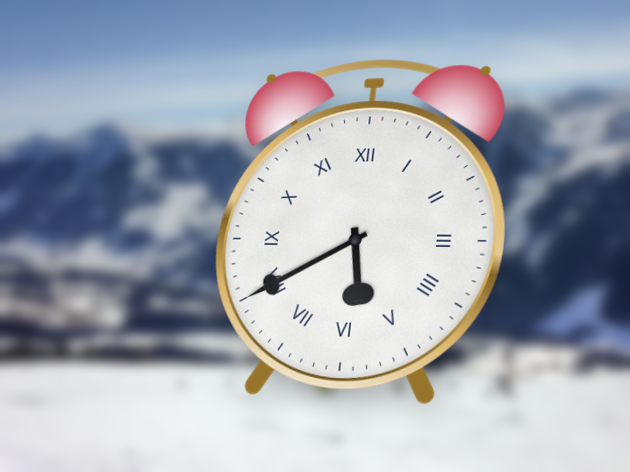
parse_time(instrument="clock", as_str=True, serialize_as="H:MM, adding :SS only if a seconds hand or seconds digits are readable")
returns 5:40
